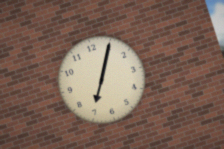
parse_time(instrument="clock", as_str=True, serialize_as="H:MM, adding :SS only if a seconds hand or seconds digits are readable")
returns 7:05
